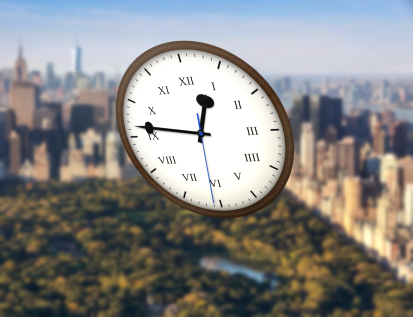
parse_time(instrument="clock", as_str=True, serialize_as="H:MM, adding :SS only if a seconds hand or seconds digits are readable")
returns 12:46:31
